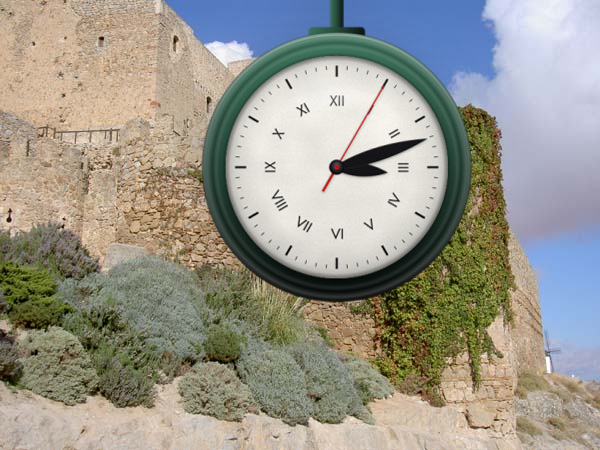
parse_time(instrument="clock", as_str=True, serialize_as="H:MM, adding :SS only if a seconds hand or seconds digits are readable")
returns 3:12:05
